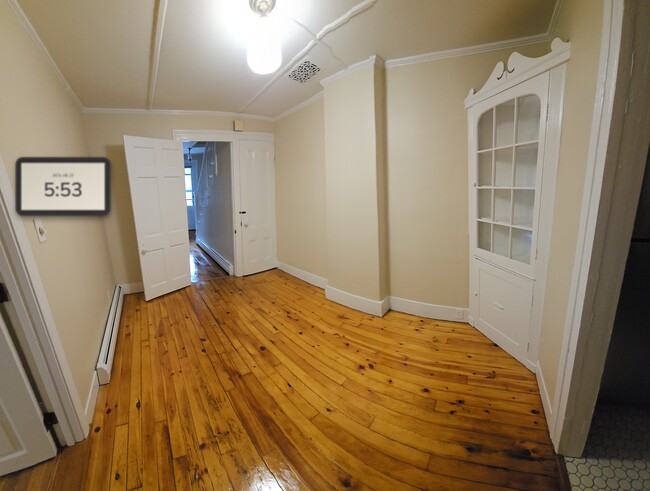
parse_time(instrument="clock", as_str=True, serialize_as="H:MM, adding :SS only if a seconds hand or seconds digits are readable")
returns 5:53
